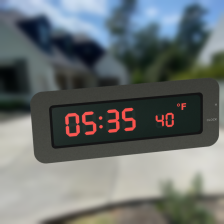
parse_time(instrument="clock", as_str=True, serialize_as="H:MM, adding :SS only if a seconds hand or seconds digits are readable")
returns 5:35
